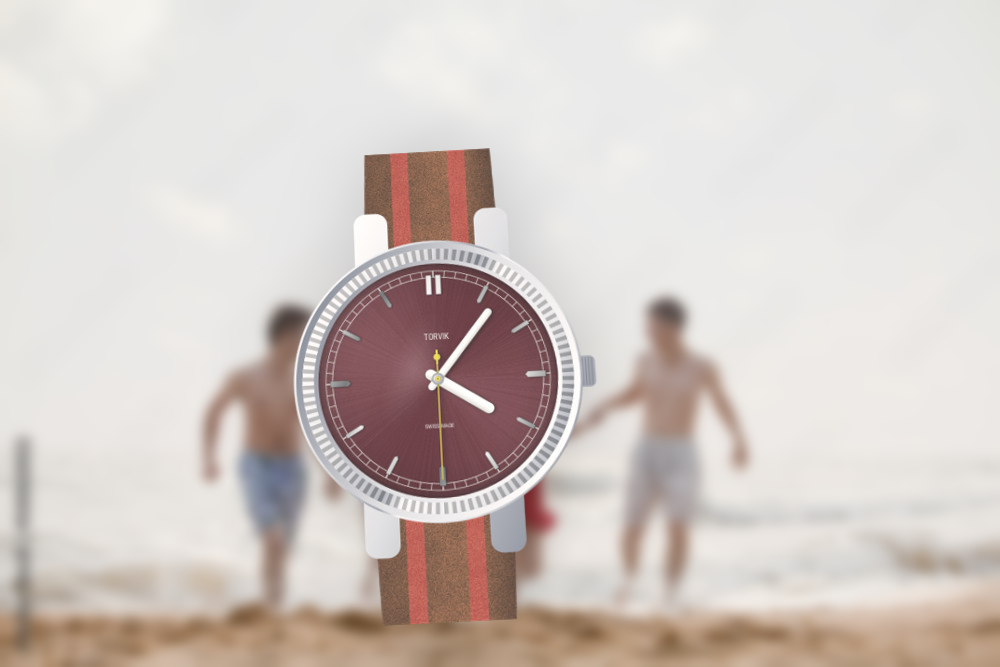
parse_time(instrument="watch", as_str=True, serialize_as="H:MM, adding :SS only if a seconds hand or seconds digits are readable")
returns 4:06:30
